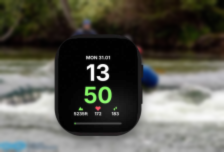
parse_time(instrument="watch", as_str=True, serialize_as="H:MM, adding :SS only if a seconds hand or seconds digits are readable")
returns 13:50
